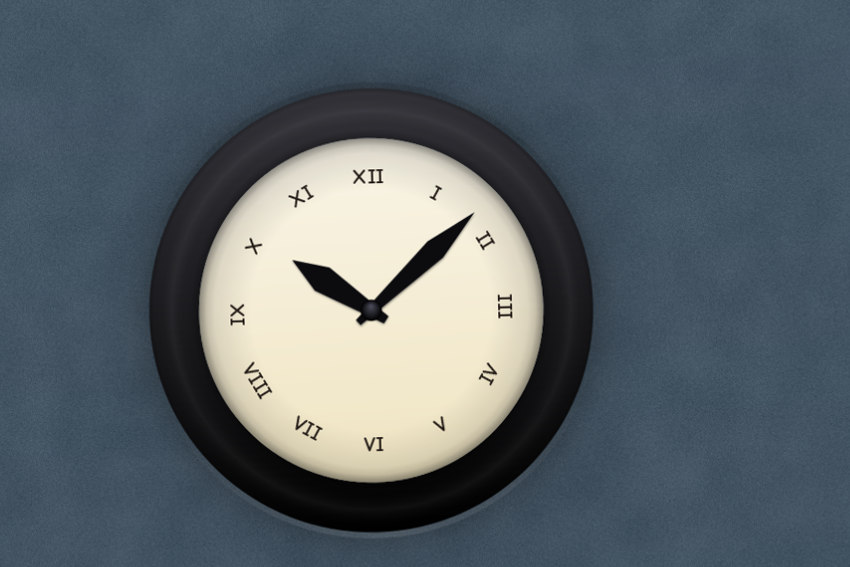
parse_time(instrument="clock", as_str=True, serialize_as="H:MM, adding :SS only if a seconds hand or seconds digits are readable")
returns 10:08
